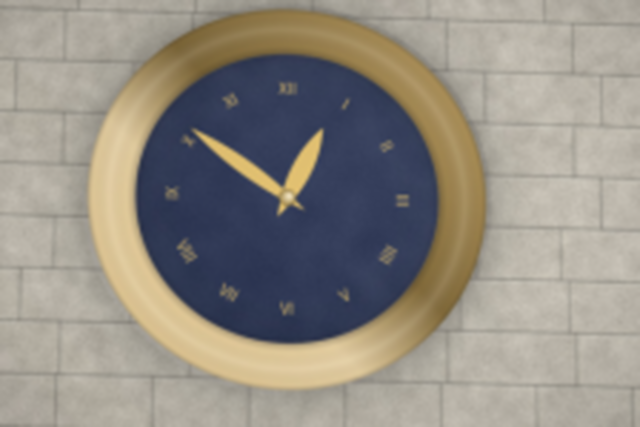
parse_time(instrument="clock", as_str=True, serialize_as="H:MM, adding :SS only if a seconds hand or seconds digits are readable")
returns 12:51
